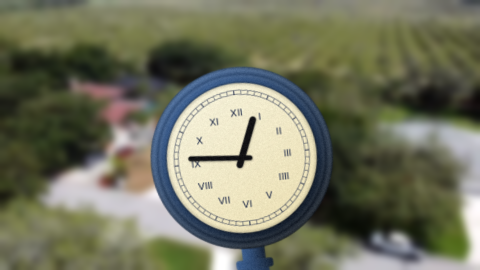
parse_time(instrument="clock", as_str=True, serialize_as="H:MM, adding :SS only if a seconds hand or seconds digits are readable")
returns 12:46
